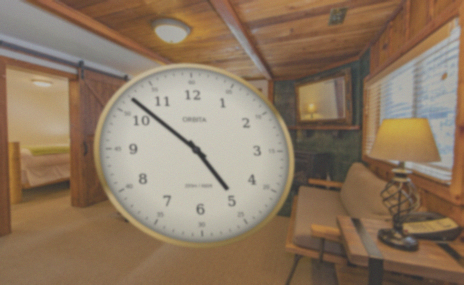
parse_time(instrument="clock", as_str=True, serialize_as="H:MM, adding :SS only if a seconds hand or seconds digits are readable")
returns 4:52
